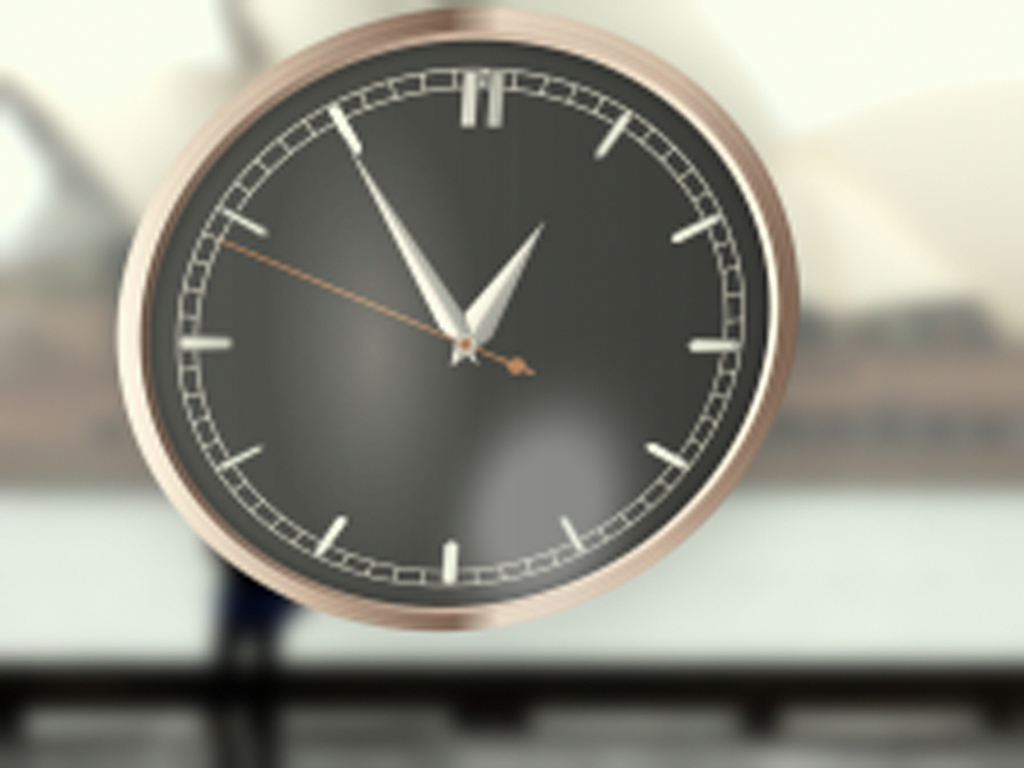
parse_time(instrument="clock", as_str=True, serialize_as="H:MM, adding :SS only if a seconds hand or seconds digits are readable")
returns 12:54:49
